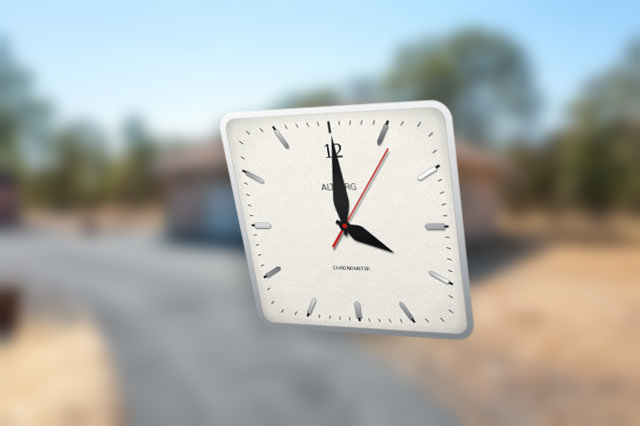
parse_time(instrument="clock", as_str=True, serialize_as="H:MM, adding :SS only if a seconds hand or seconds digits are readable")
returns 4:00:06
